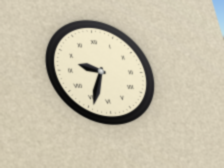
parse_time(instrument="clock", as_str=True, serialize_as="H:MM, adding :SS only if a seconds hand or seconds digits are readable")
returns 9:34
